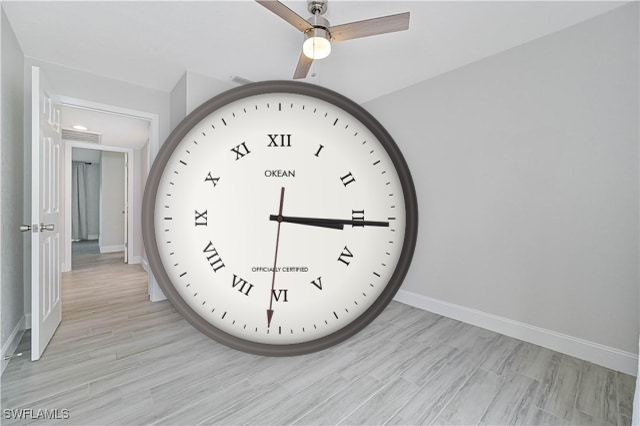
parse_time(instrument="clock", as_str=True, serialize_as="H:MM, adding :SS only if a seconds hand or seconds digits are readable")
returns 3:15:31
